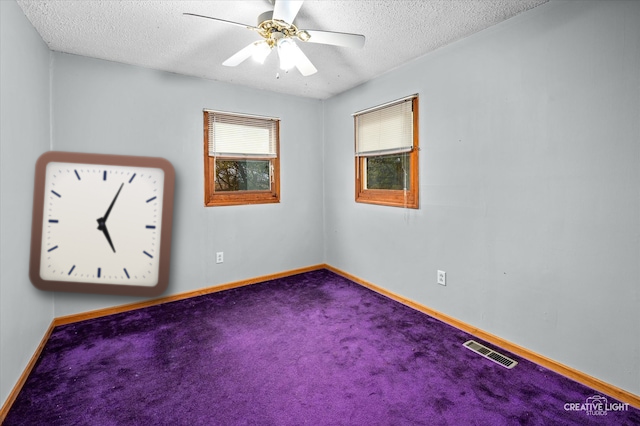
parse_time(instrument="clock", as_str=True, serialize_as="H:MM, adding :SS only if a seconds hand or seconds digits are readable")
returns 5:04
